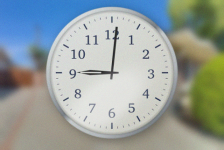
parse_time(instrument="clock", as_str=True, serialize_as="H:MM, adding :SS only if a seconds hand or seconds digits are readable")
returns 9:01
